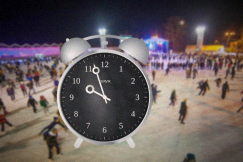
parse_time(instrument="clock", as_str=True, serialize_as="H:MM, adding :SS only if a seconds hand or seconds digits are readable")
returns 9:57
